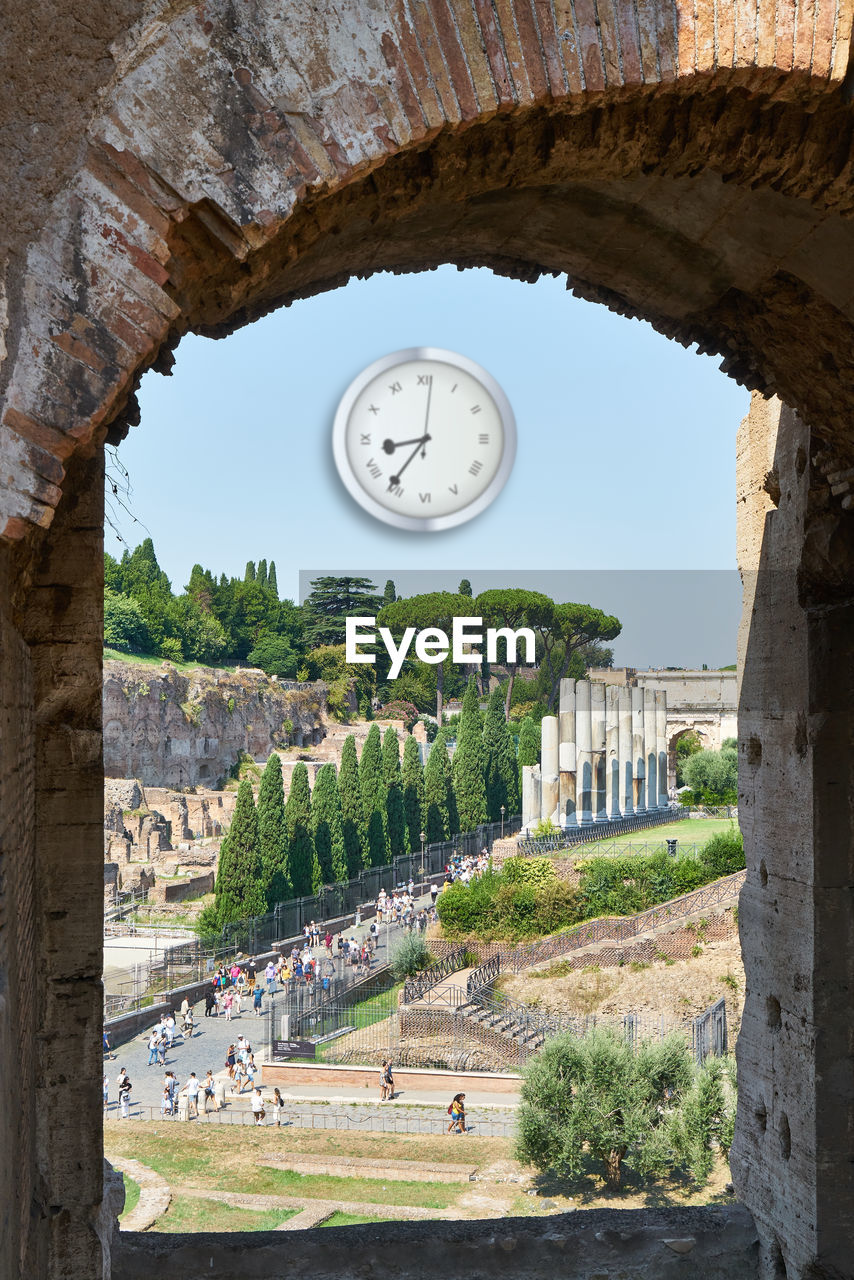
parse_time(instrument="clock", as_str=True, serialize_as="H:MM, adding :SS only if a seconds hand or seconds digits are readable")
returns 8:36:01
